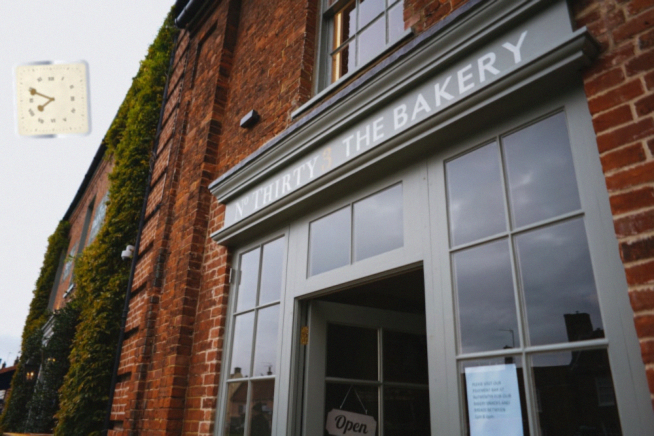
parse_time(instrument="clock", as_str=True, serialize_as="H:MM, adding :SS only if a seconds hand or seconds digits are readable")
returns 7:49
